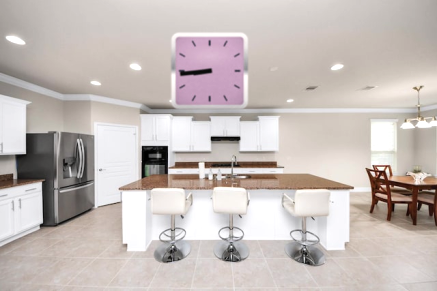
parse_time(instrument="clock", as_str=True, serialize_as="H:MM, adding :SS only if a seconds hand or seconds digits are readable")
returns 8:44
